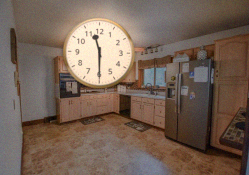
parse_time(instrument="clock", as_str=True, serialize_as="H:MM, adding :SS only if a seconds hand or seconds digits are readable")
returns 11:30
